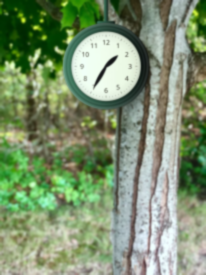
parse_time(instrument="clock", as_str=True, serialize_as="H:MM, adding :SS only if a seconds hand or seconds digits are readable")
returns 1:35
